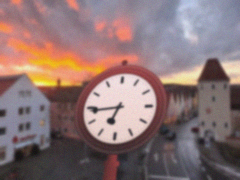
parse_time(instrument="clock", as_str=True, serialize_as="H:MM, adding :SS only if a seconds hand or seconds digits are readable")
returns 6:44
